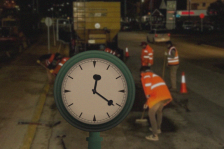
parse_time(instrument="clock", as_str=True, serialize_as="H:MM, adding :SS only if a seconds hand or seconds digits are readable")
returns 12:21
